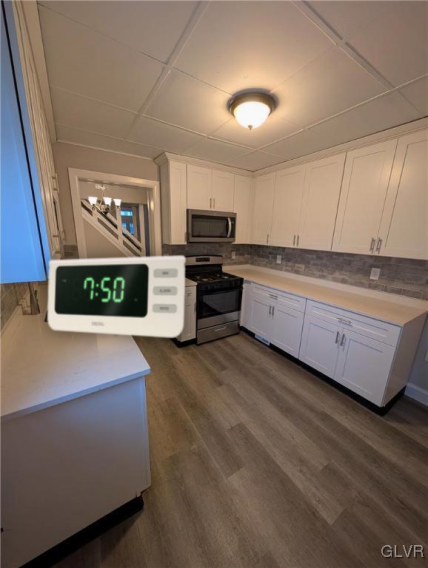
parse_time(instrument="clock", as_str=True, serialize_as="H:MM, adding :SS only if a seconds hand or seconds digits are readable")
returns 7:50
